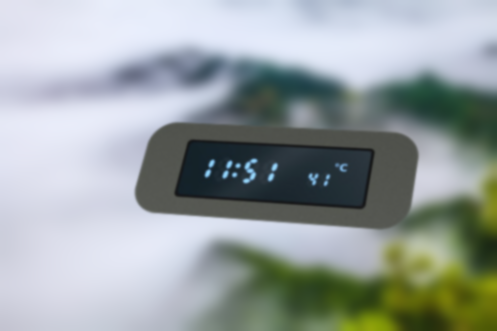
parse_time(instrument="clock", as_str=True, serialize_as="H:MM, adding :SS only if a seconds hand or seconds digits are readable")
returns 11:51
